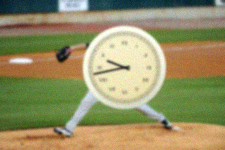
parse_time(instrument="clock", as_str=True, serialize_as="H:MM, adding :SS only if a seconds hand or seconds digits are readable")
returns 9:43
